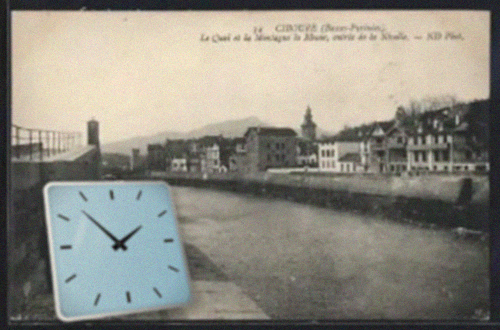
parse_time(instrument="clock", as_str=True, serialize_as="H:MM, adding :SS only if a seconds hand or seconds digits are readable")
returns 1:53
